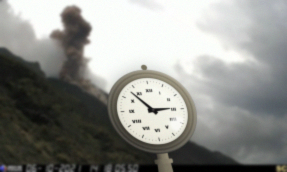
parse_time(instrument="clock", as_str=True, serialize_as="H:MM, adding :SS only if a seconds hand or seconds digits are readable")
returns 2:53
